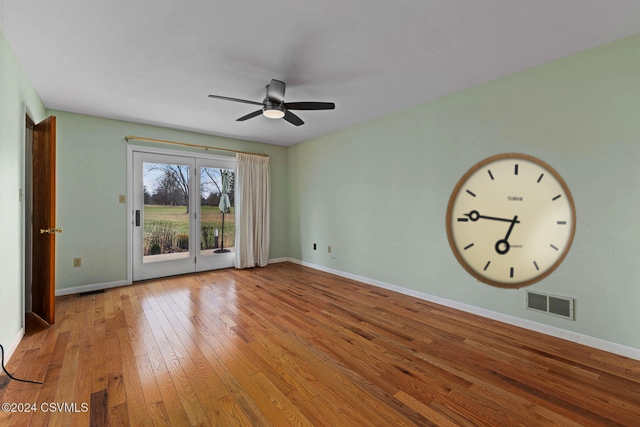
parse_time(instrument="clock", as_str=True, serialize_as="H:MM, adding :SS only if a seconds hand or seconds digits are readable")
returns 6:46
